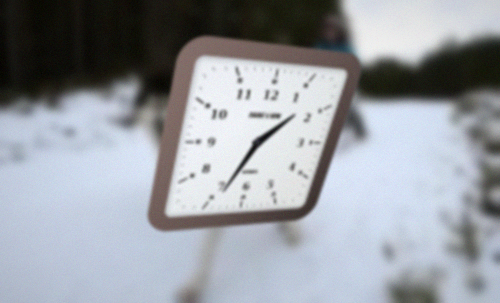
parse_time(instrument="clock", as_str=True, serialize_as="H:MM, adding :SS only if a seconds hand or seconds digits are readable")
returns 1:34
